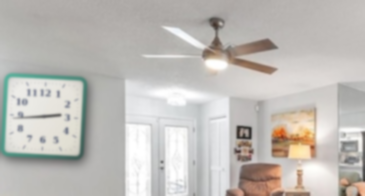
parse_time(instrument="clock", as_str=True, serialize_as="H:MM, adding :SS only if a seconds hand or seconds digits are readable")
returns 2:44
